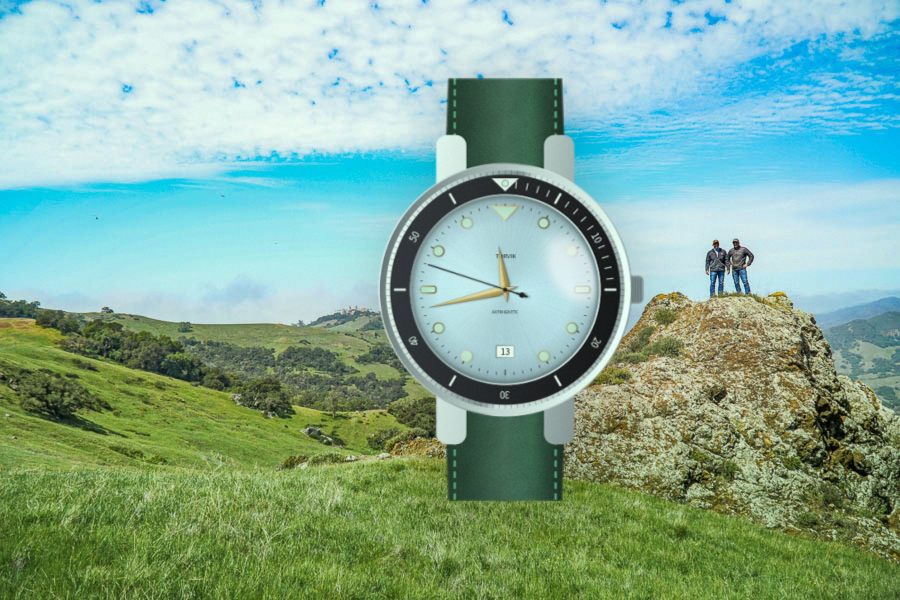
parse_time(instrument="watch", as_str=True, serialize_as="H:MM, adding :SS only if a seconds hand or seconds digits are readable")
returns 11:42:48
